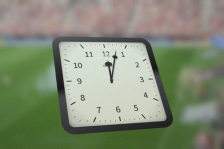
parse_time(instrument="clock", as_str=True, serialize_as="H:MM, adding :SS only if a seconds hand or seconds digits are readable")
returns 12:03
